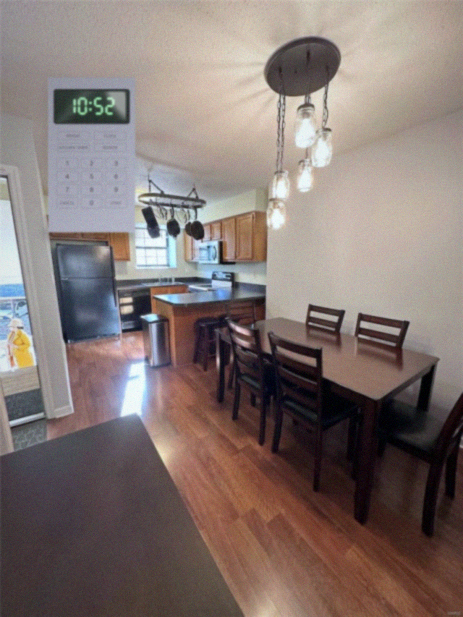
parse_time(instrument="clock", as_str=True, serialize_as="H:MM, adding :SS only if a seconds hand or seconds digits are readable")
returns 10:52
